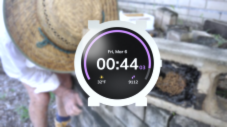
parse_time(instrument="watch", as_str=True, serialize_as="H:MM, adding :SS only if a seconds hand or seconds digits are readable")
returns 0:44
